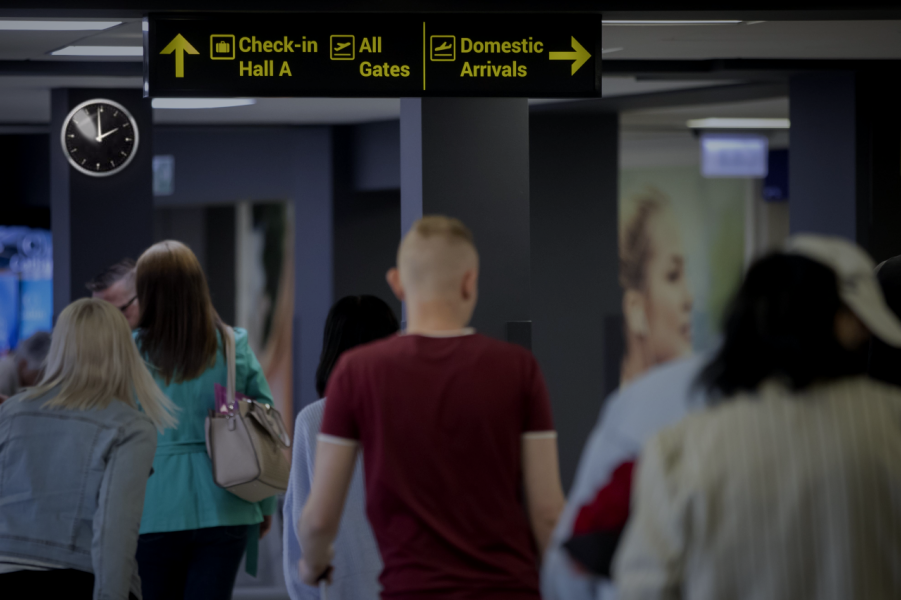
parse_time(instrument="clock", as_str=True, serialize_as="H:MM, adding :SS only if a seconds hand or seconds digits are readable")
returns 1:59
